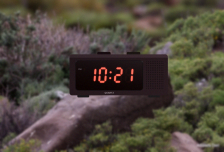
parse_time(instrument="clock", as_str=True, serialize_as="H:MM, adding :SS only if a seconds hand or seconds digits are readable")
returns 10:21
